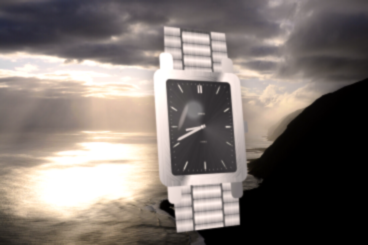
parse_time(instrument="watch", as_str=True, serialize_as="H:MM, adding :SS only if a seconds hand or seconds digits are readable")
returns 8:41
